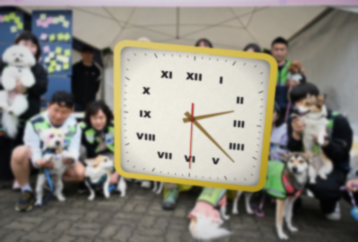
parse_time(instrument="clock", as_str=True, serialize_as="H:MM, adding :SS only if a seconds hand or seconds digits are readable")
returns 2:22:30
